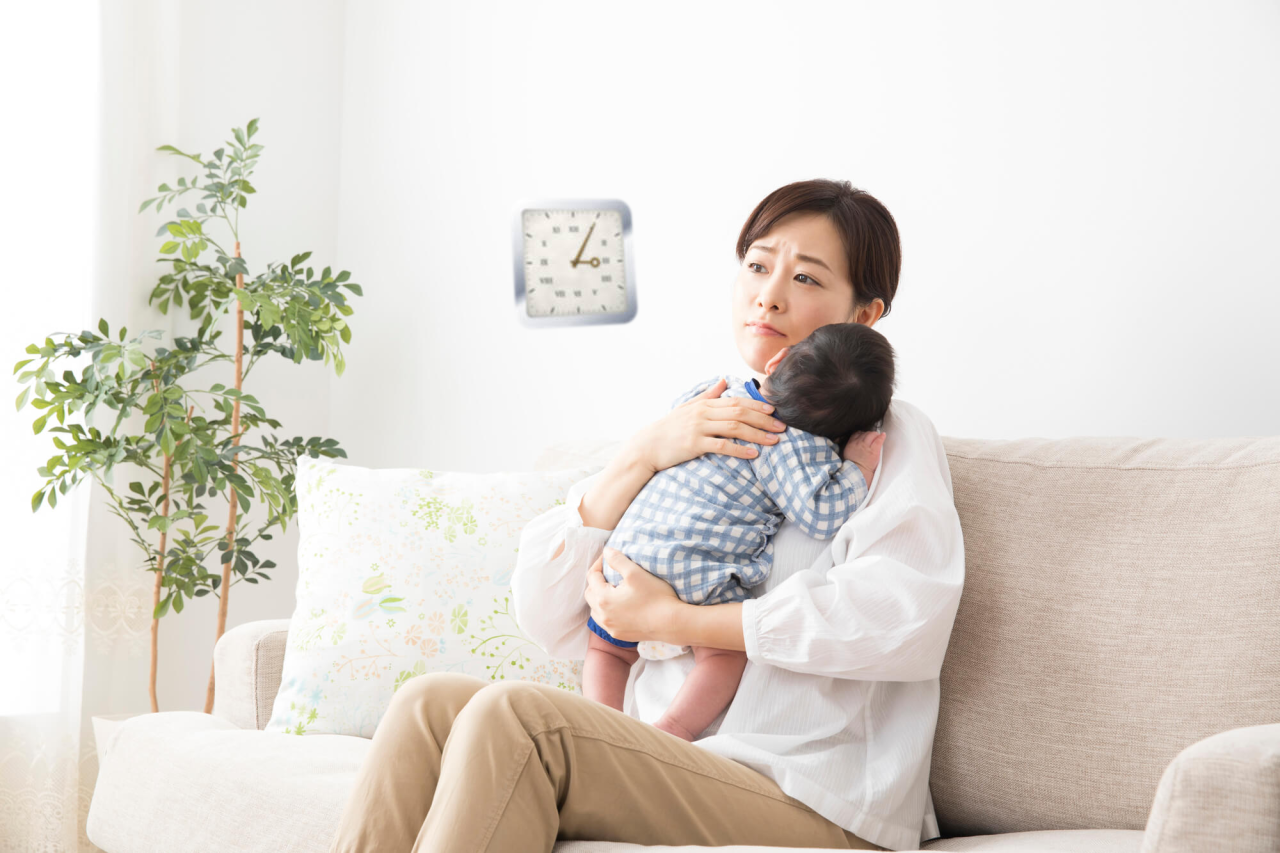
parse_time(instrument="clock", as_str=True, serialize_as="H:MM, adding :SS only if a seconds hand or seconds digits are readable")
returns 3:05
